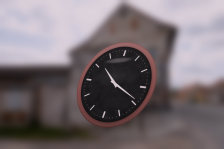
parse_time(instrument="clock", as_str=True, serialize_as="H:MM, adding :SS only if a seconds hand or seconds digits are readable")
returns 10:19
